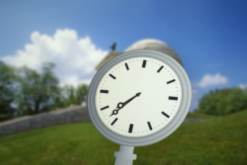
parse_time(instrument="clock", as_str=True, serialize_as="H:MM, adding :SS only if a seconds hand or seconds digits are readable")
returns 7:37
